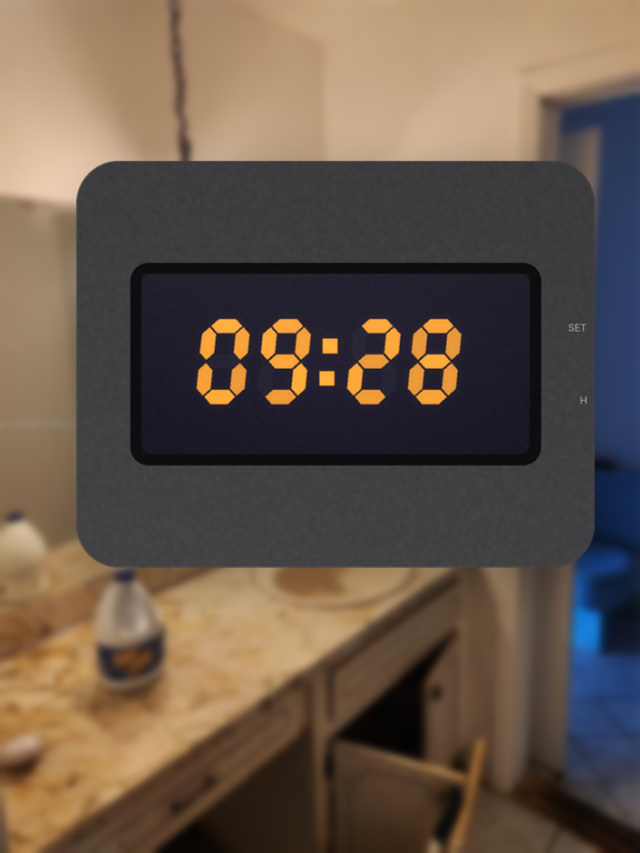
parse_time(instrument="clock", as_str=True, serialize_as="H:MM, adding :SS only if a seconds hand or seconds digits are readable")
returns 9:28
